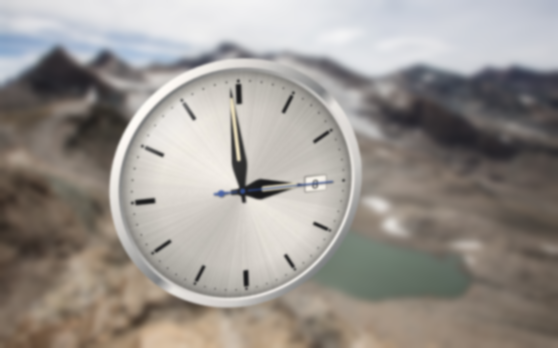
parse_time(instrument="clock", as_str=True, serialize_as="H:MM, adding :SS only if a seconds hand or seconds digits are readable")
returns 2:59:15
